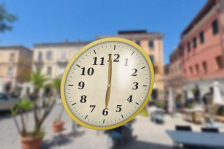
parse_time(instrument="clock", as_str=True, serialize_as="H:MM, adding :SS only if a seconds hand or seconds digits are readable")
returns 5:59
